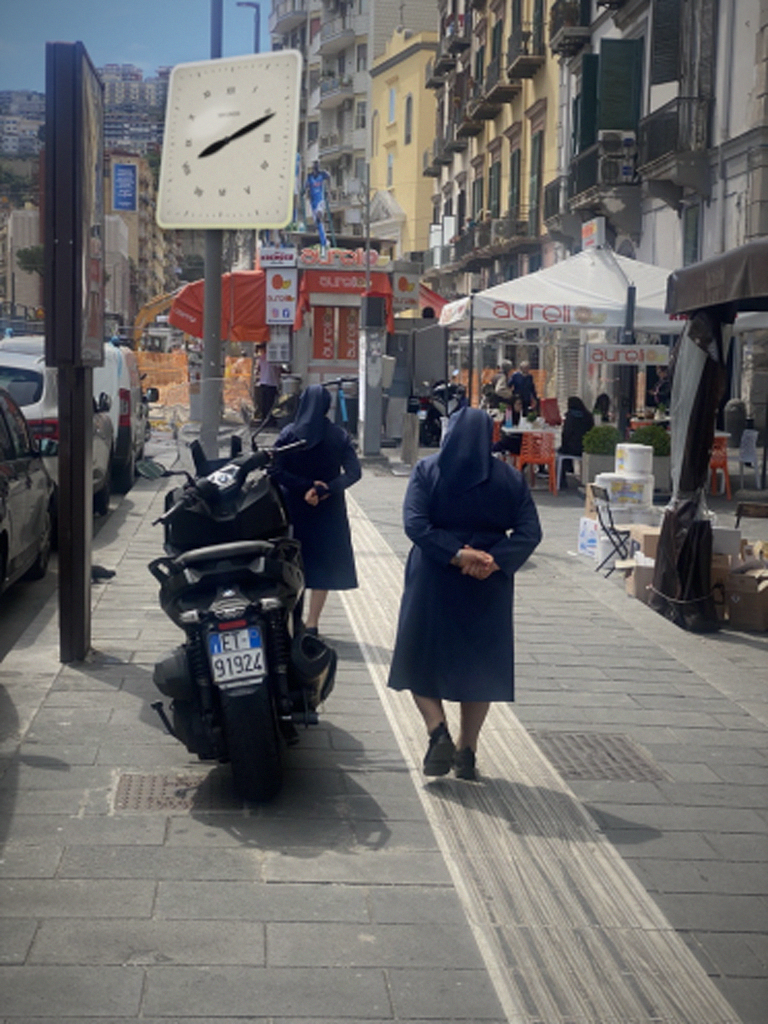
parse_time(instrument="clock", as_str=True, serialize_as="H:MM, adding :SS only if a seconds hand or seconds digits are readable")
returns 8:11
